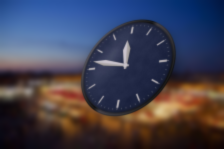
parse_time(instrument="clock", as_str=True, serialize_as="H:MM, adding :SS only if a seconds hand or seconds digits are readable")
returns 11:47
